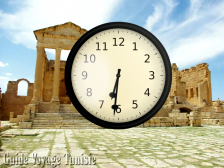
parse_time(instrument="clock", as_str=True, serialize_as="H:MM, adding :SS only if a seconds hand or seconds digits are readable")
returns 6:31
